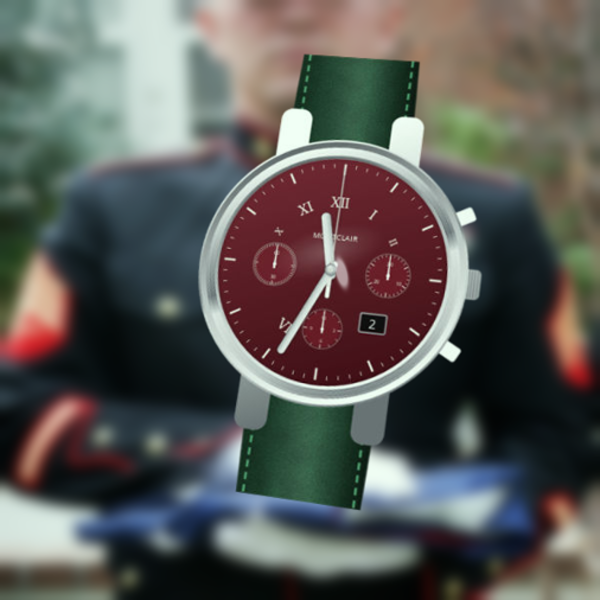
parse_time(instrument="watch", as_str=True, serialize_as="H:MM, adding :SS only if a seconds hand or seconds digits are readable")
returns 11:34
